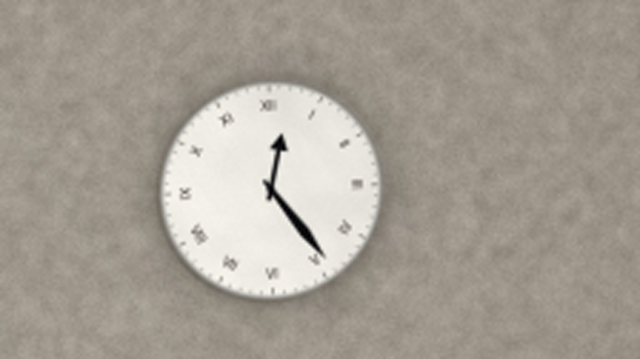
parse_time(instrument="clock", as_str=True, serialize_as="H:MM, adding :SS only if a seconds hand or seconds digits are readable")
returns 12:24
